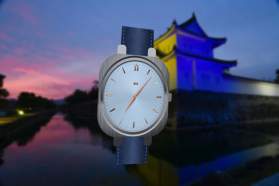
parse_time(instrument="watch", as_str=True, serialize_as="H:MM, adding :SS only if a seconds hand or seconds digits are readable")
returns 7:07
